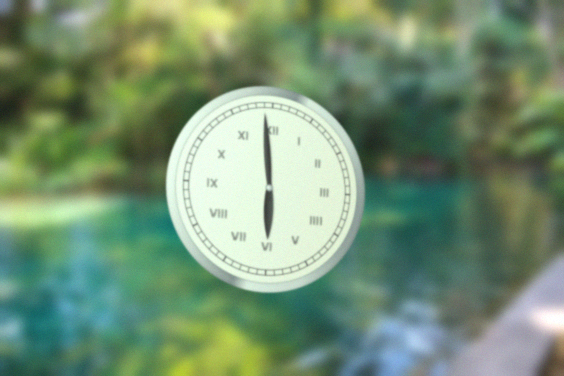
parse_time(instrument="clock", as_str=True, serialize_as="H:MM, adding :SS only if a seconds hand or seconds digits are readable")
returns 5:59
